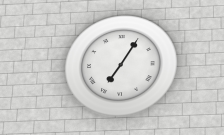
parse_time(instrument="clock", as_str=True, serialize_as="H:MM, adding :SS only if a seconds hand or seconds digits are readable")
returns 7:05
